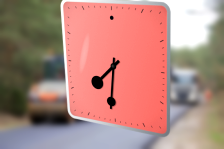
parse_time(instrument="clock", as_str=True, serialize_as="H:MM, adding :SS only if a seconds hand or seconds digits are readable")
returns 7:31
